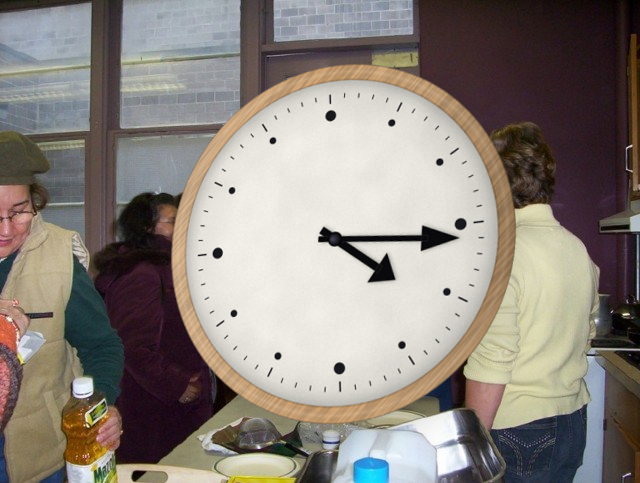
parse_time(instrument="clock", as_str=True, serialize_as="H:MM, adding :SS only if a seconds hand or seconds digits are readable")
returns 4:16
